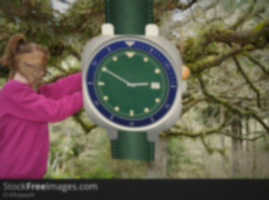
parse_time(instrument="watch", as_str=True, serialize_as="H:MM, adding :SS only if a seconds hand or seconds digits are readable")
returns 2:50
